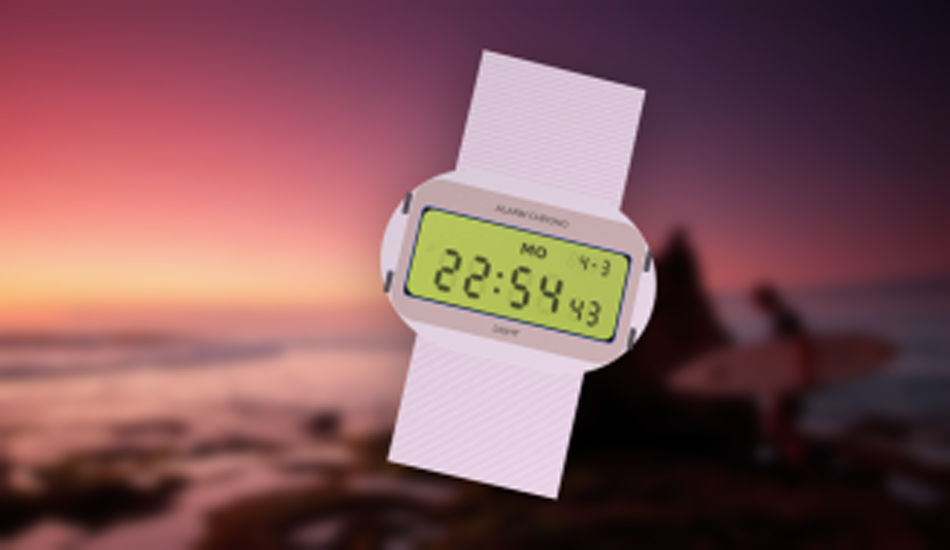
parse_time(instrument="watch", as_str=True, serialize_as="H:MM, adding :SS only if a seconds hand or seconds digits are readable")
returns 22:54:43
